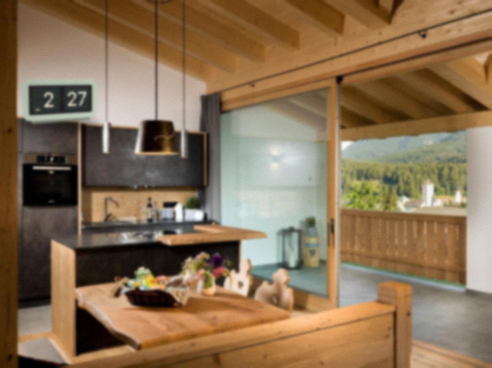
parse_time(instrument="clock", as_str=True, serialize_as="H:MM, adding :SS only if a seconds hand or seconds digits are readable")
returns 2:27
